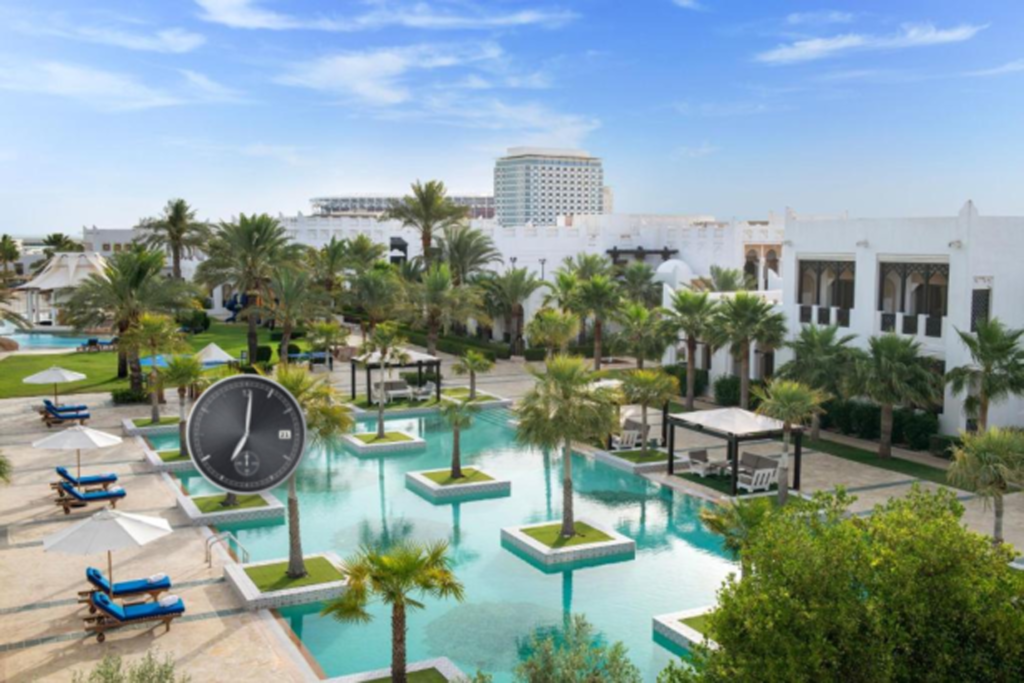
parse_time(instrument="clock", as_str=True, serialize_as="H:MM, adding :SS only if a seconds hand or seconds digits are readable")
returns 7:01
